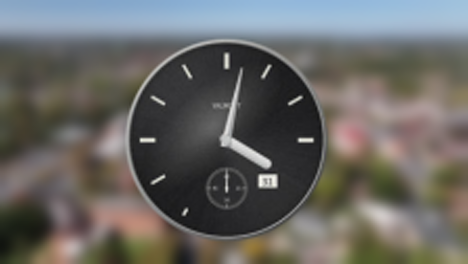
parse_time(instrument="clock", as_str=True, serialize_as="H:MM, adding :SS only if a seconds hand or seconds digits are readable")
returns 4:02
